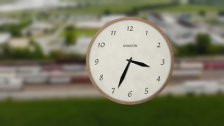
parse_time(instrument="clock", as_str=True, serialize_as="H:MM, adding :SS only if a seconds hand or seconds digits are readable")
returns 3:34
